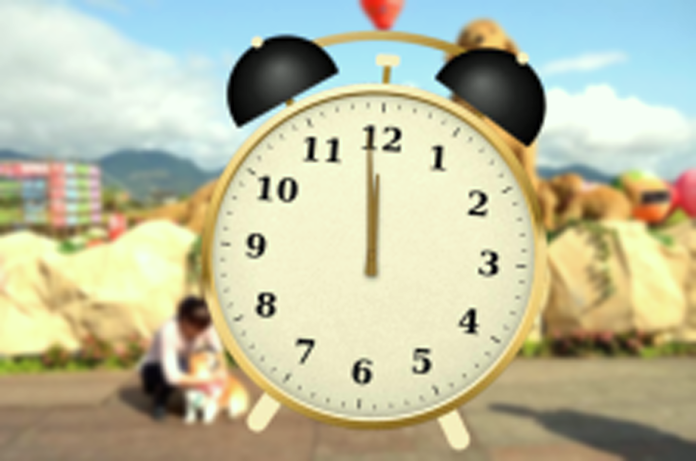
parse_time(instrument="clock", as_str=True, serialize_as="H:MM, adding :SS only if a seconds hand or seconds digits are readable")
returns 11:59
